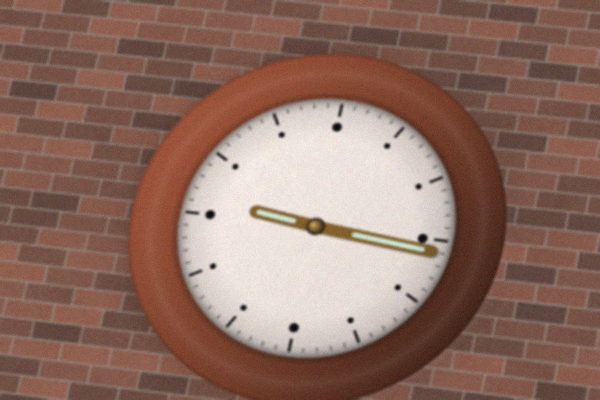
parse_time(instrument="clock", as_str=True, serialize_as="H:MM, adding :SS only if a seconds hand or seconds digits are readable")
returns 9:16
